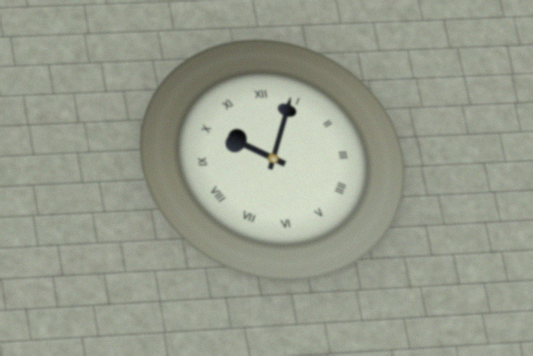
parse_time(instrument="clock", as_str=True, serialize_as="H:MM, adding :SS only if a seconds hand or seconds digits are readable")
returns 10:04
